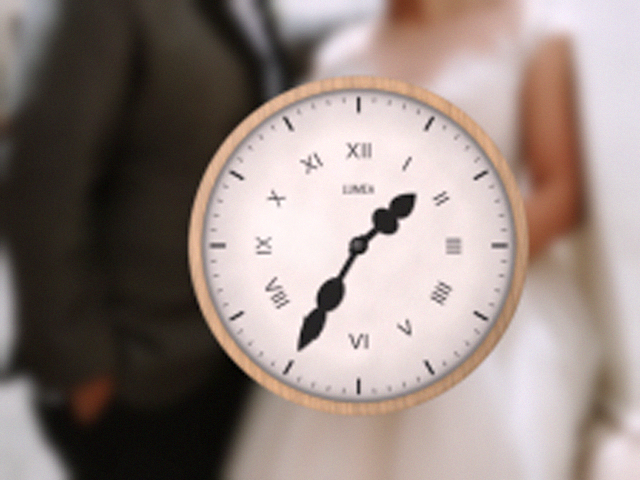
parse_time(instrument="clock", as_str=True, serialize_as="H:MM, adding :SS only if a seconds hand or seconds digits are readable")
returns 1:35
